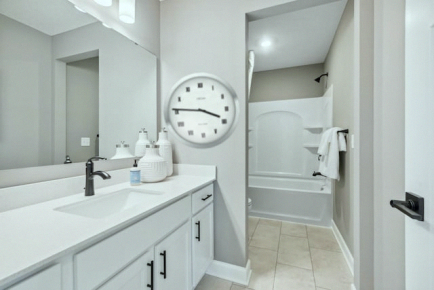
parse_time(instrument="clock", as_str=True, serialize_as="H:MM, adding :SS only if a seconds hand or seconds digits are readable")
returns 3:46
